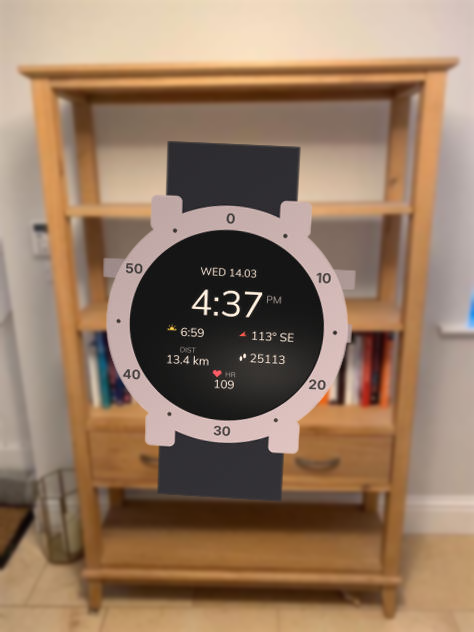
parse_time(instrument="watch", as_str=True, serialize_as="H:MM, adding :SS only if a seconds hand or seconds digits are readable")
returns 4:37
